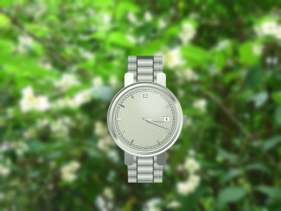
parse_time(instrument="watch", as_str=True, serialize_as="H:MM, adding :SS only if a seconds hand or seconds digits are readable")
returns 3:19
